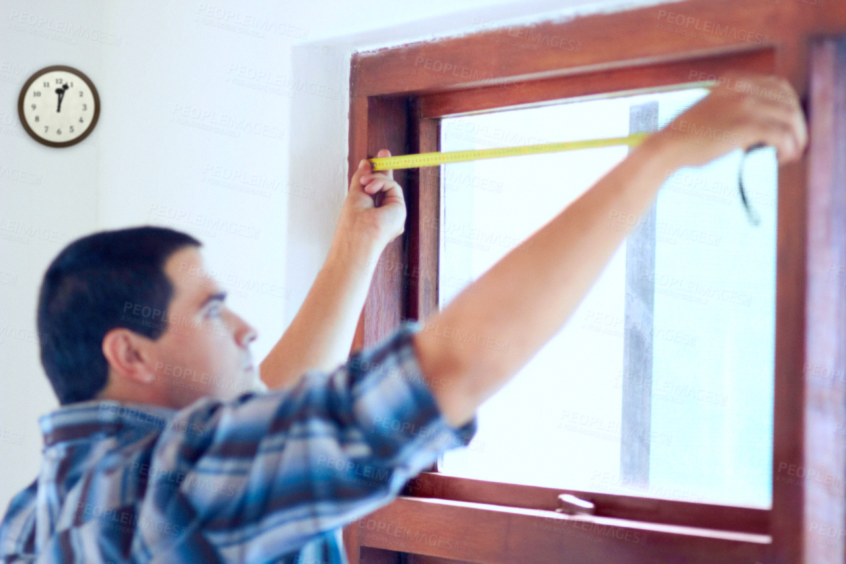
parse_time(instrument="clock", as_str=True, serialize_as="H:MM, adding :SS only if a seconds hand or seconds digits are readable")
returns 12:03
